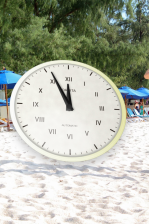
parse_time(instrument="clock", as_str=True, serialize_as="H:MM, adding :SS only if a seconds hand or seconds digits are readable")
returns 11:56
